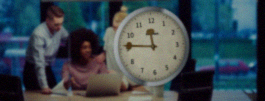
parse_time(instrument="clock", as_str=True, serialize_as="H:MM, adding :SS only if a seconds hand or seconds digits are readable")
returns 11:46
